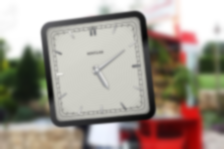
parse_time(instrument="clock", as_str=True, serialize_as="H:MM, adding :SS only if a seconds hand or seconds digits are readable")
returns 5:10
